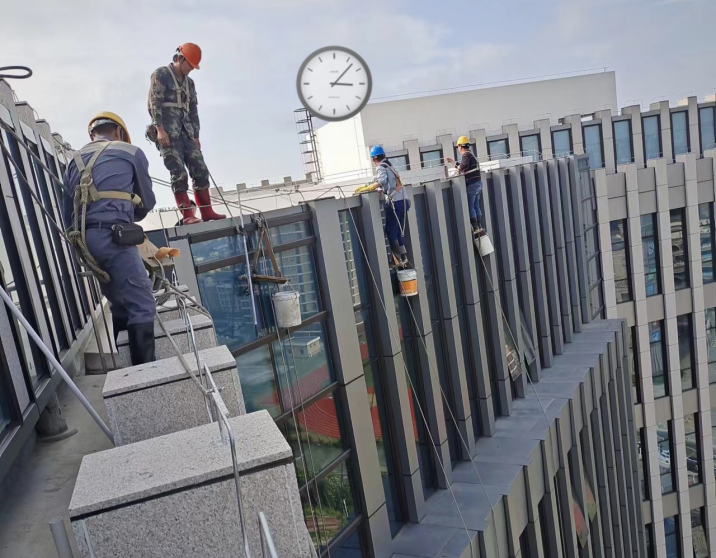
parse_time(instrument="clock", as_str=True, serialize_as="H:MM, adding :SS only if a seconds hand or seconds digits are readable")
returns 3:07
